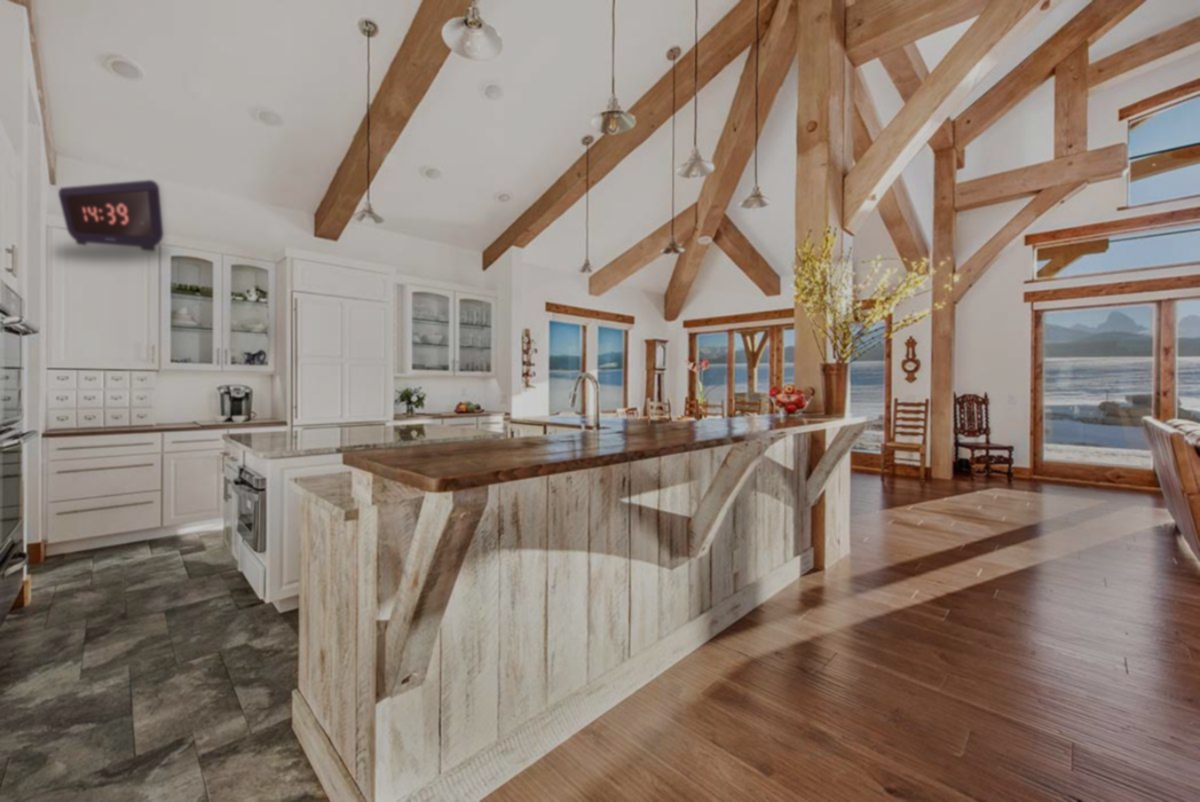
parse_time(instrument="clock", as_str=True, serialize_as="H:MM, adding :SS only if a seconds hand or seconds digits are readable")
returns 14:39
